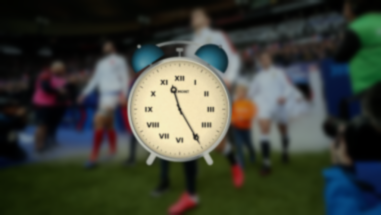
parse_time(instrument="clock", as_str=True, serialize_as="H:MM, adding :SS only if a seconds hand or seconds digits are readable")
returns 11:25
